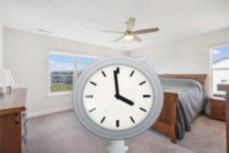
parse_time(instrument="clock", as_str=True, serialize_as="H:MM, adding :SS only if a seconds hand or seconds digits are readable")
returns 3:59
